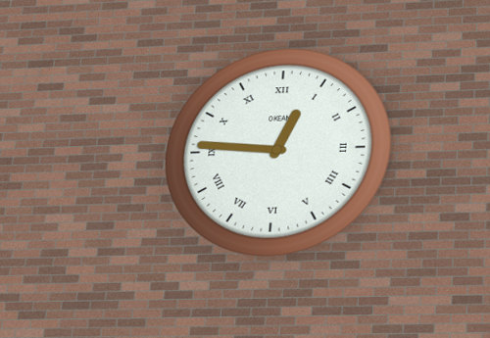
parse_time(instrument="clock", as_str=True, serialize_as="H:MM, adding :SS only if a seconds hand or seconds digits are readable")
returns 12:46
